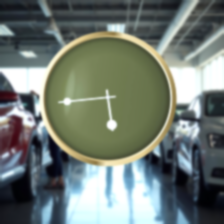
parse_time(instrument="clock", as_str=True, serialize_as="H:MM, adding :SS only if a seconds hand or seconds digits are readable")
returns 5:44
